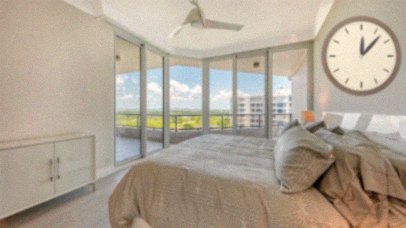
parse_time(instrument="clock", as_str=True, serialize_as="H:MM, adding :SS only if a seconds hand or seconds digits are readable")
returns 12:07
